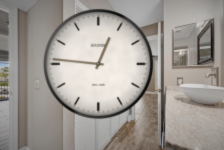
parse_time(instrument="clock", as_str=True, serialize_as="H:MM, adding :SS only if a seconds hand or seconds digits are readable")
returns 12:46
